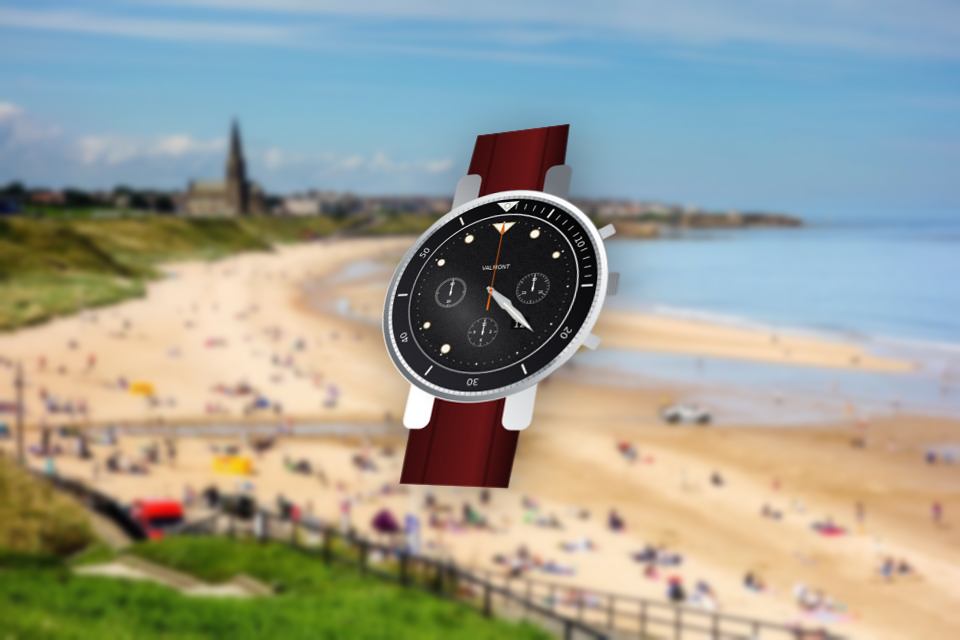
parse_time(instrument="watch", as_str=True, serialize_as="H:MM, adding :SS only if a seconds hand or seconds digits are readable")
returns 4:22
